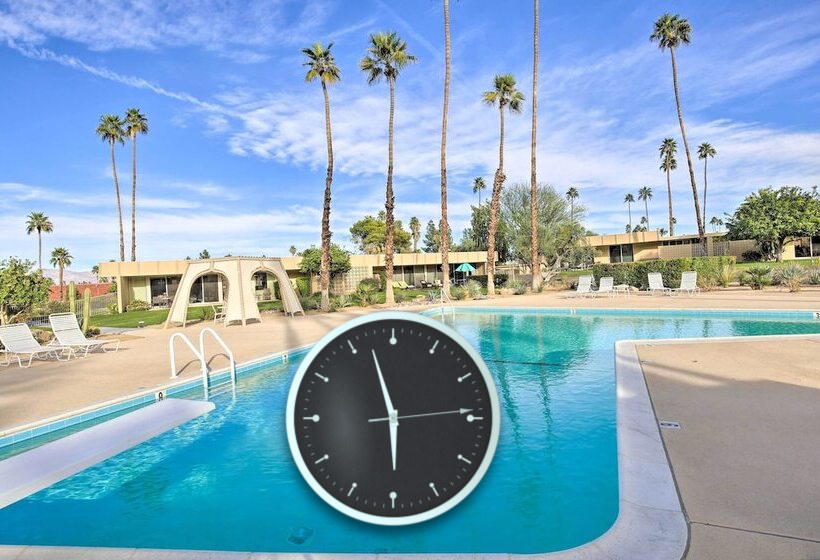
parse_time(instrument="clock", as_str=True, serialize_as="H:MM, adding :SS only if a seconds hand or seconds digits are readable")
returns 5:57:14
